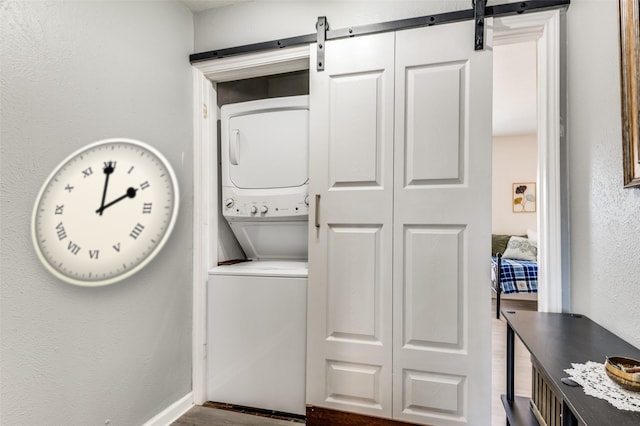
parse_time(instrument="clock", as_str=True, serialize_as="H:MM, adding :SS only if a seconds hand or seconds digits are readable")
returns 2:00
